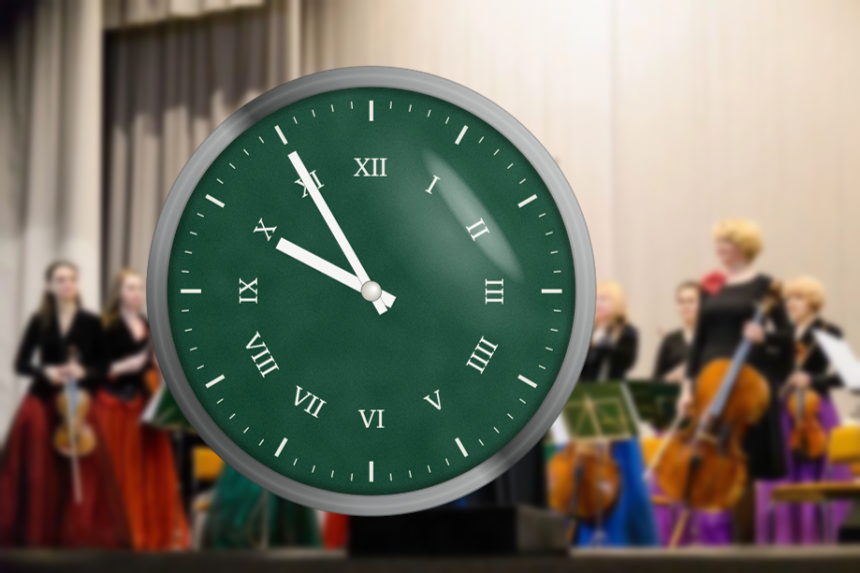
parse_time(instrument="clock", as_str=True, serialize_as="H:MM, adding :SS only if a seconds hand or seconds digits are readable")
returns 9:55
